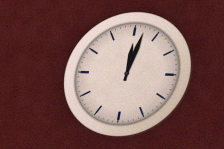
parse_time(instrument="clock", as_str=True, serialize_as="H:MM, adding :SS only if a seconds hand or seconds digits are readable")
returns 12:02
